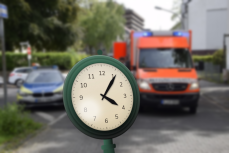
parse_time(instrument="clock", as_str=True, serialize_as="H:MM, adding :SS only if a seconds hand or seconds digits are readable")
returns 4:06
